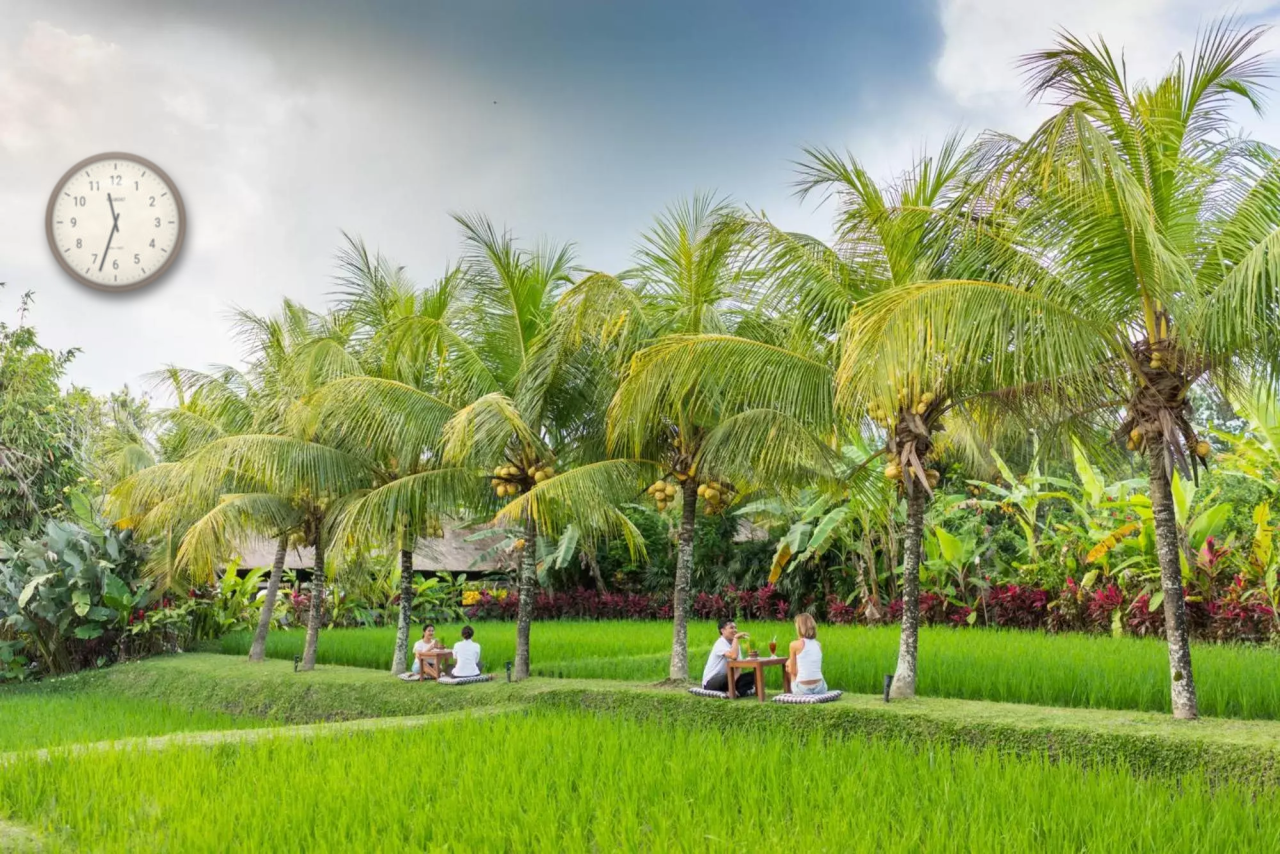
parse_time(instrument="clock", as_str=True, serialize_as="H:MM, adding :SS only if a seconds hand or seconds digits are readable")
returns 11:33
